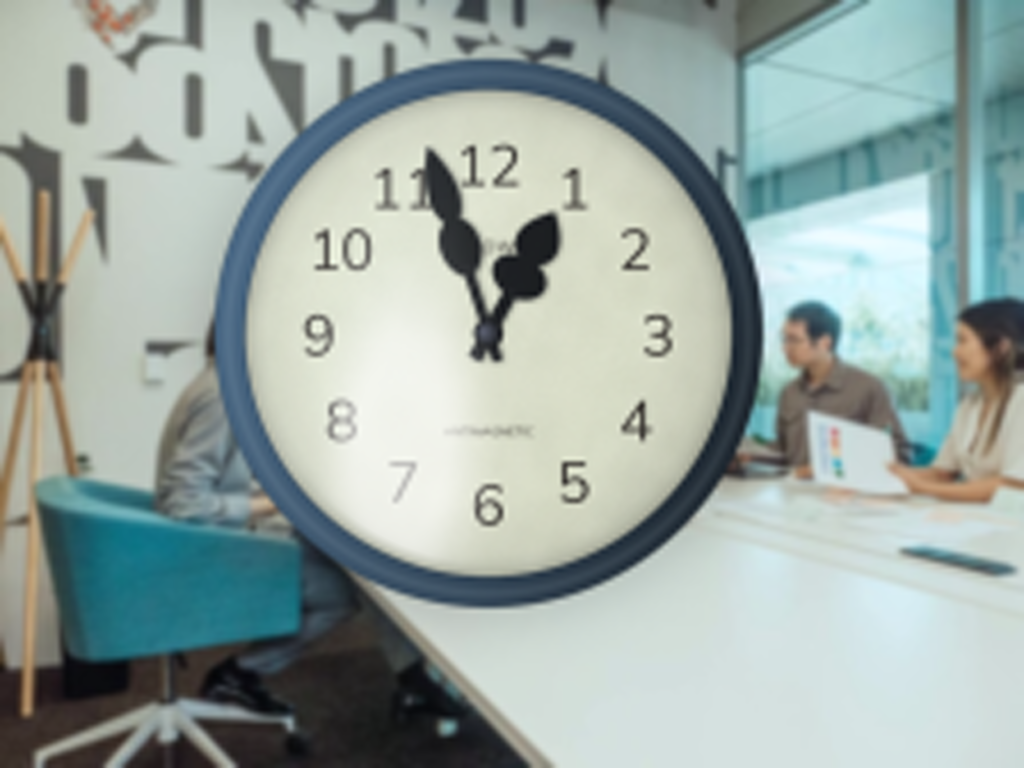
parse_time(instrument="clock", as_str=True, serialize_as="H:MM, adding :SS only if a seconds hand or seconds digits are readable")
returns 12:57
